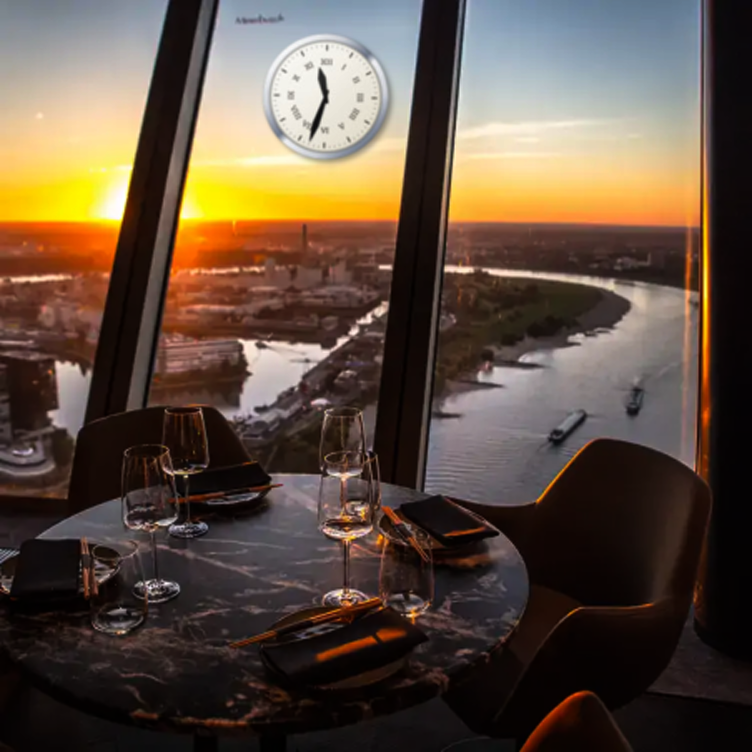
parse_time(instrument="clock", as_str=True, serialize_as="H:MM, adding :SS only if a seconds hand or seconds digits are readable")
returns 11:33
